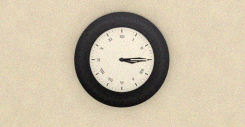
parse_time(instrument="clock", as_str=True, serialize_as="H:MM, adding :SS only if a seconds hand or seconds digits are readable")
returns 3:15
